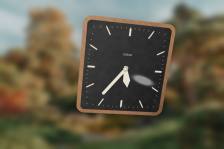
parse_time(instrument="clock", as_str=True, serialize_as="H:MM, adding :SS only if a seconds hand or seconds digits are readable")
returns 5:36
